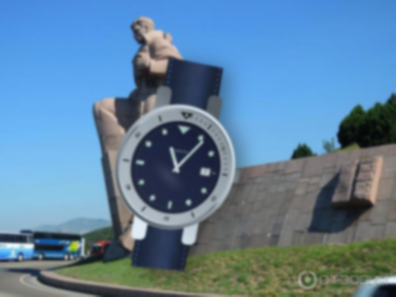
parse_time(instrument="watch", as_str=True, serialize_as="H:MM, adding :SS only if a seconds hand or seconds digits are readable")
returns 11:06
